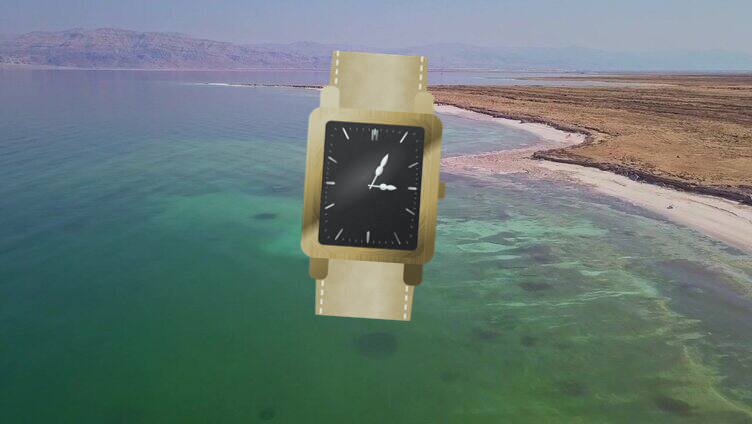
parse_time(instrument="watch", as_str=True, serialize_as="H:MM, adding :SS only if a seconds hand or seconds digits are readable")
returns 3:04
